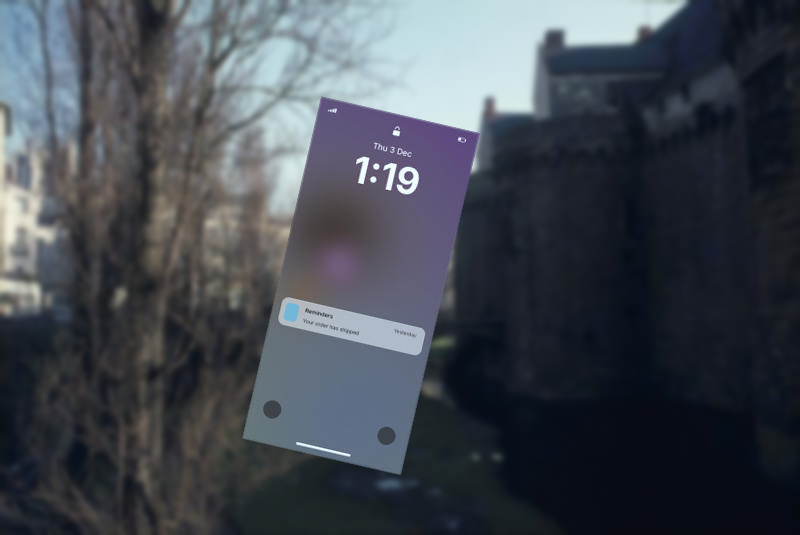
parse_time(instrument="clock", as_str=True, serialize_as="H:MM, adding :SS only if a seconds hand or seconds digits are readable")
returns 1:19
